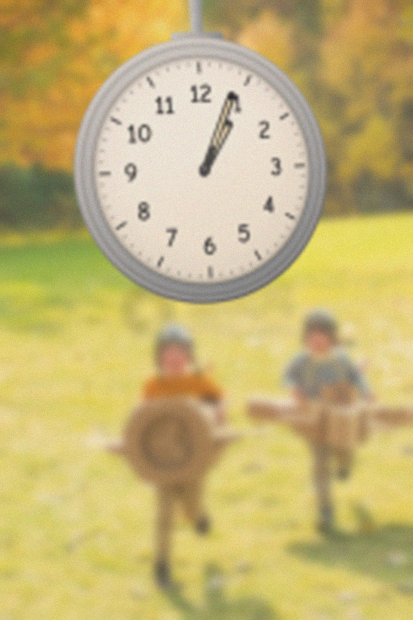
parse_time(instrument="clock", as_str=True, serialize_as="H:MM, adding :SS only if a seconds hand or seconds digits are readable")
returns 1:04
